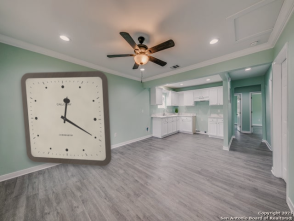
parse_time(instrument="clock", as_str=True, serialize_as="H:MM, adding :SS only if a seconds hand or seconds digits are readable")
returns 12:20
